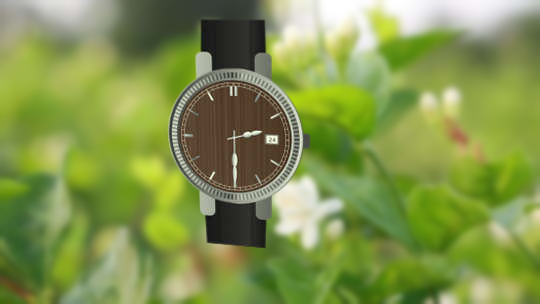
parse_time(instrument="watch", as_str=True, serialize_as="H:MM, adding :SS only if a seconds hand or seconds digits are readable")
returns 2:30
